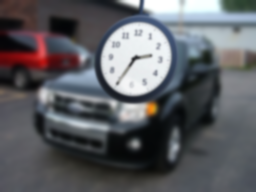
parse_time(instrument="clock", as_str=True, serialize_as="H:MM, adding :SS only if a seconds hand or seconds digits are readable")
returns 2:35
